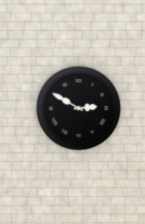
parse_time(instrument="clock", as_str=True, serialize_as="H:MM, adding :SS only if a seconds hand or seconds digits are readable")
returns 2:50
